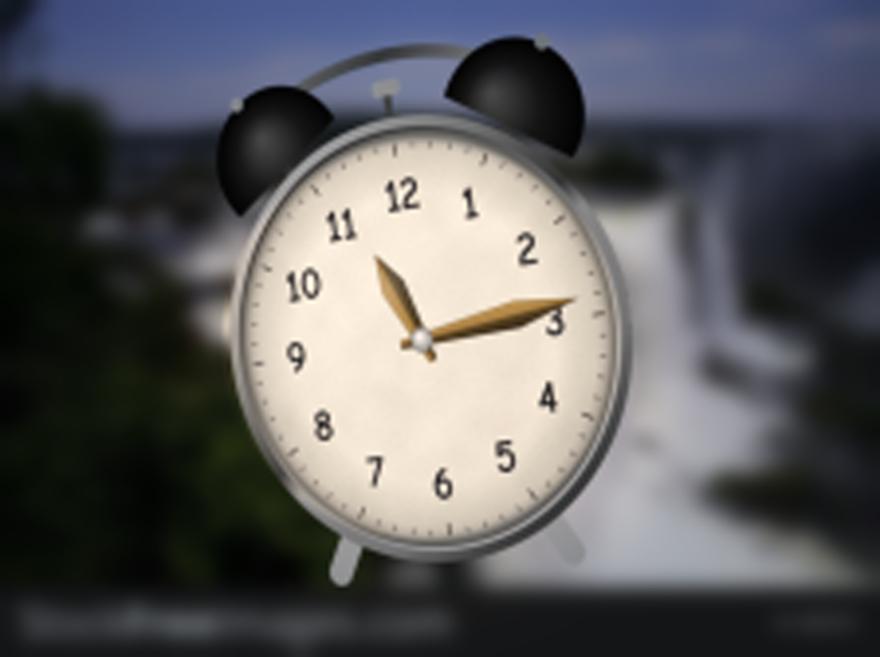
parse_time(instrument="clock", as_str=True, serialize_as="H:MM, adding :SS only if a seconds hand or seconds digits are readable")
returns 11:14
